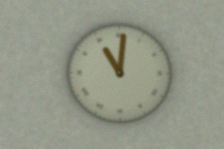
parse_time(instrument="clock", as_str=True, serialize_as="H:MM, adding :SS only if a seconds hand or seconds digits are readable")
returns 11:01
